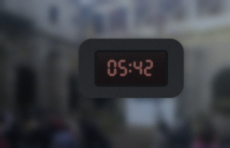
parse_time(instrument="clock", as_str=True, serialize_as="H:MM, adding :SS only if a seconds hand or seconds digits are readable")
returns 5:42
